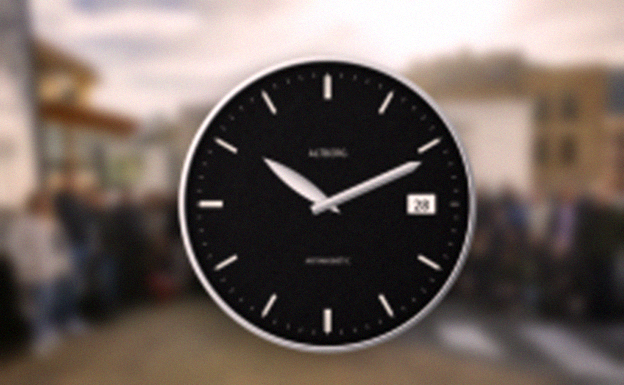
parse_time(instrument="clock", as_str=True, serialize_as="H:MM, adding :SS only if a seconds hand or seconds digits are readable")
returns 10:11
